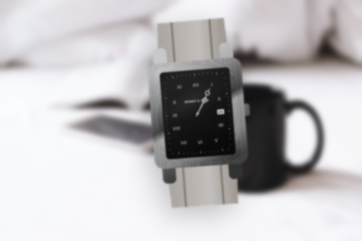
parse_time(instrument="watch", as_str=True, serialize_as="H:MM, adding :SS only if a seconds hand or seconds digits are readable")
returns 1:05
